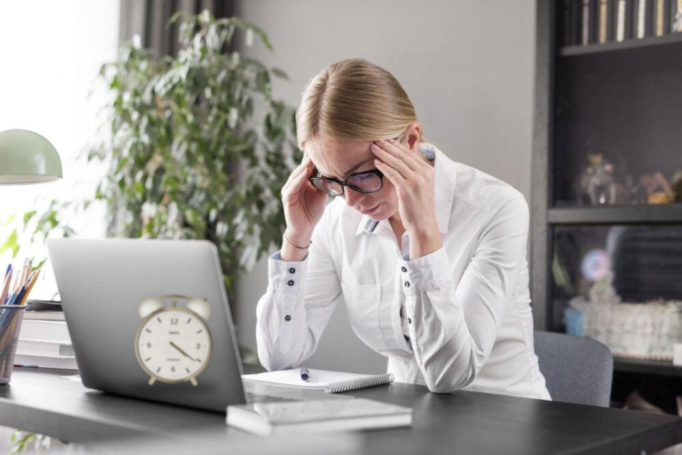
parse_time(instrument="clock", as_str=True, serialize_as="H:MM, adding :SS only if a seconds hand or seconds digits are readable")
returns 4:21
